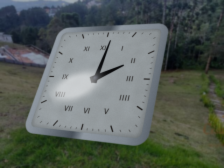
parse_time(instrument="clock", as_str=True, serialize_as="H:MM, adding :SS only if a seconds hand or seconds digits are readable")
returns 2:01
